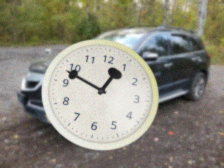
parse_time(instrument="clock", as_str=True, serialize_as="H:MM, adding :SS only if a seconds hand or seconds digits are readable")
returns 12:48
